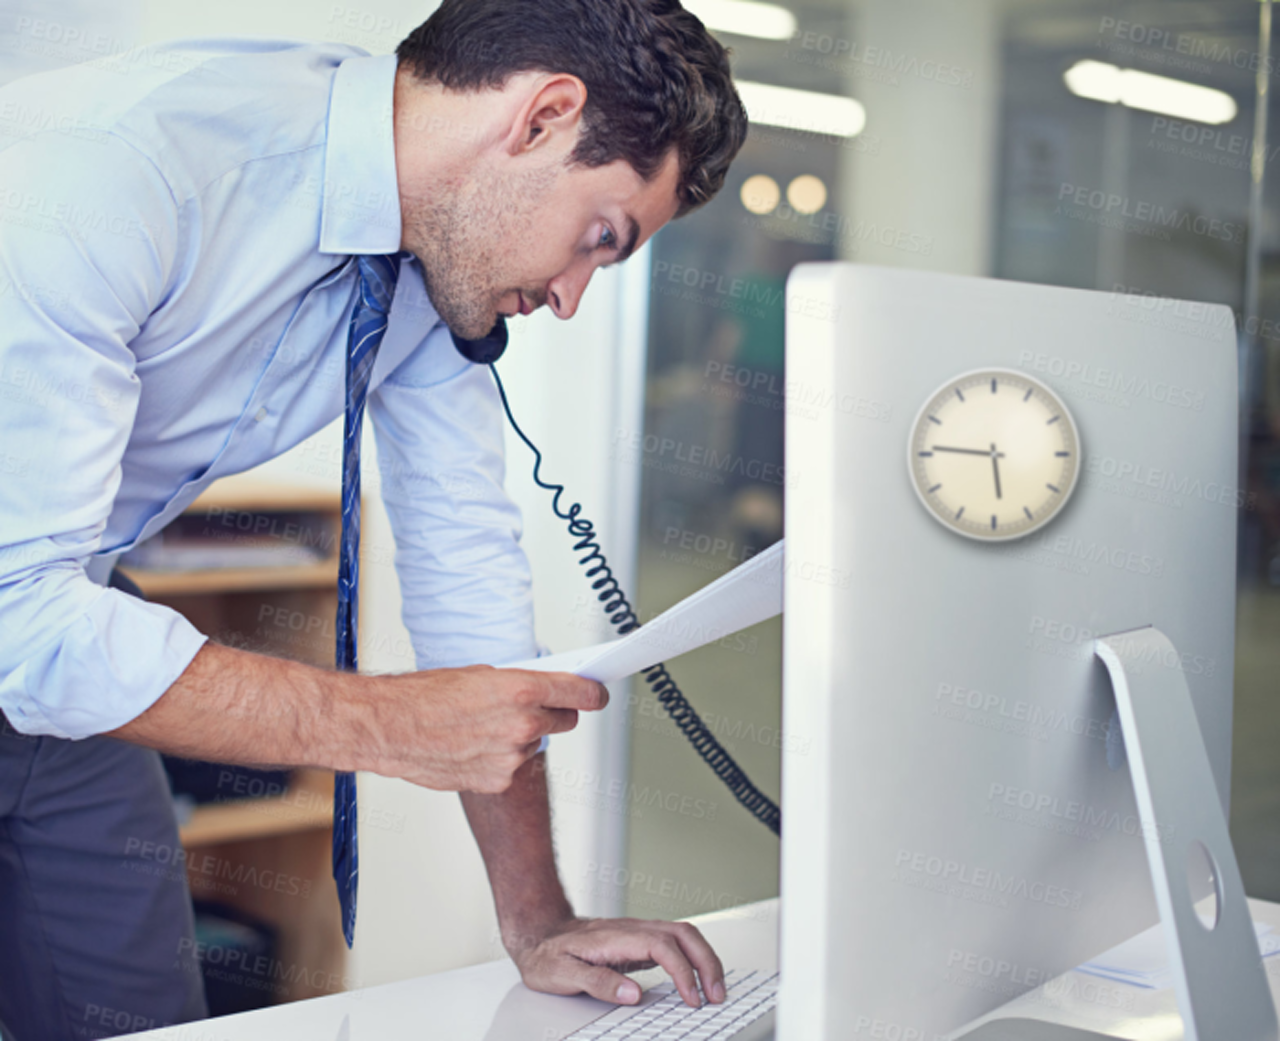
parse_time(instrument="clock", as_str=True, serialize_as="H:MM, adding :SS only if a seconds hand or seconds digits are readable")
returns 5:46
